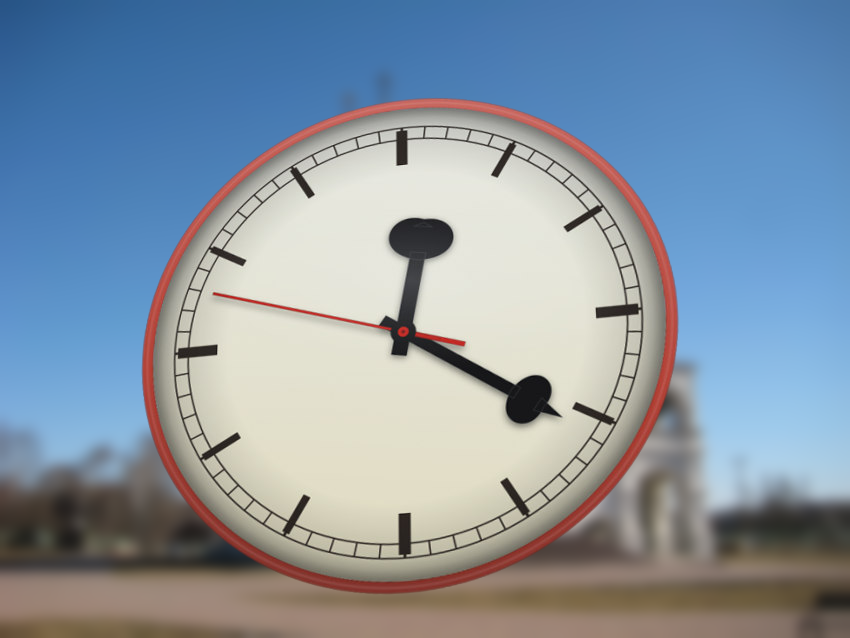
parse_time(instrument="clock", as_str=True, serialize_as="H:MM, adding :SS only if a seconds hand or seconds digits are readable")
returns 12:20:48
